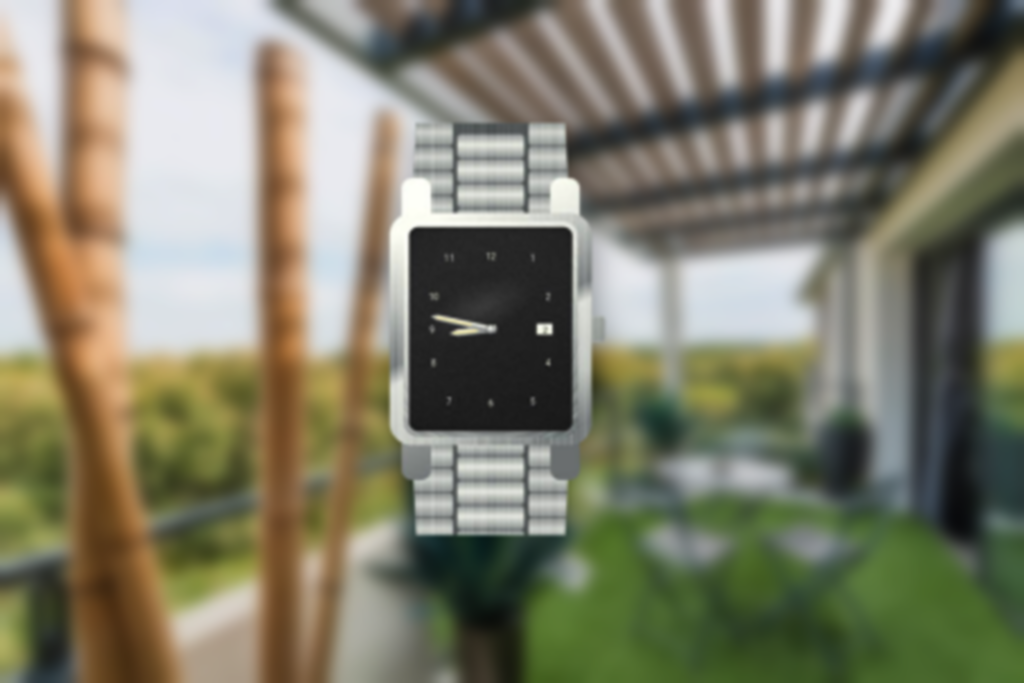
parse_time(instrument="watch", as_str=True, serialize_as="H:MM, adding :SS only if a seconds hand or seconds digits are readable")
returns 8:47
